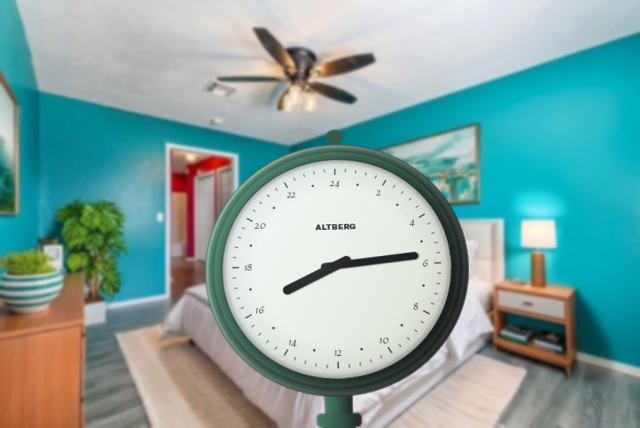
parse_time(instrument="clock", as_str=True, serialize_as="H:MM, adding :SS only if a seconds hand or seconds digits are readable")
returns 16:14
